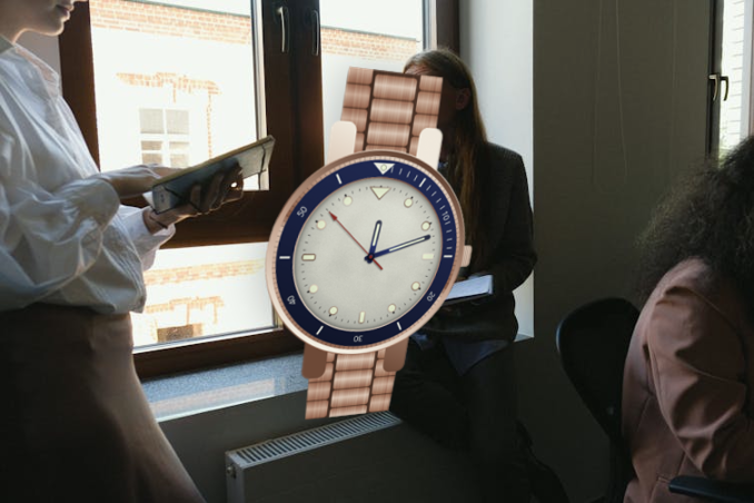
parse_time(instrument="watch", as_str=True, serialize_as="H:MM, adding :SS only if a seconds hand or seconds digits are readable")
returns 12:11:52
